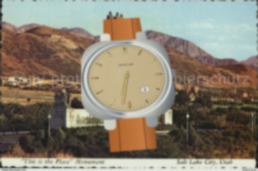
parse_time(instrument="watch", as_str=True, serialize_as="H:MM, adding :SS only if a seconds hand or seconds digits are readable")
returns 6:32
